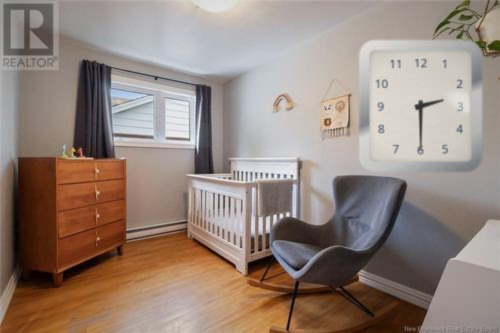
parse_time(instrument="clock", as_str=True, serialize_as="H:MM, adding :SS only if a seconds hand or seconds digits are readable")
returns 2:30
